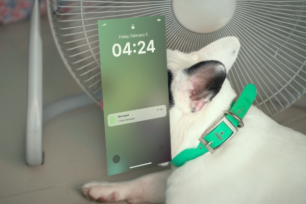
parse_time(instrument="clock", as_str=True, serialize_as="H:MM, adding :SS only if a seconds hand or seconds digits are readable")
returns 4:24
